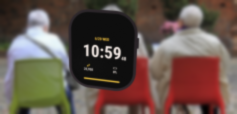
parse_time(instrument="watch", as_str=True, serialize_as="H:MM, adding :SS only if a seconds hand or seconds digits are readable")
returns 10:59
